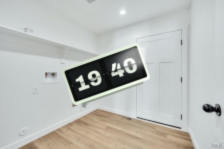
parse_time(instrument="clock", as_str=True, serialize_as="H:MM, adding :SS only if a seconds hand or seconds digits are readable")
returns 19:40
